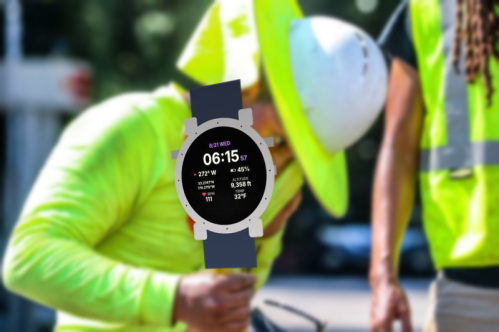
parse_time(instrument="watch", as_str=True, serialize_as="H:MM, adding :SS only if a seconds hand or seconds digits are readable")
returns 6:15
